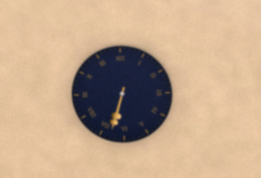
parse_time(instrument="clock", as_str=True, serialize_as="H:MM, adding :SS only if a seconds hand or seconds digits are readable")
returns 6:33
